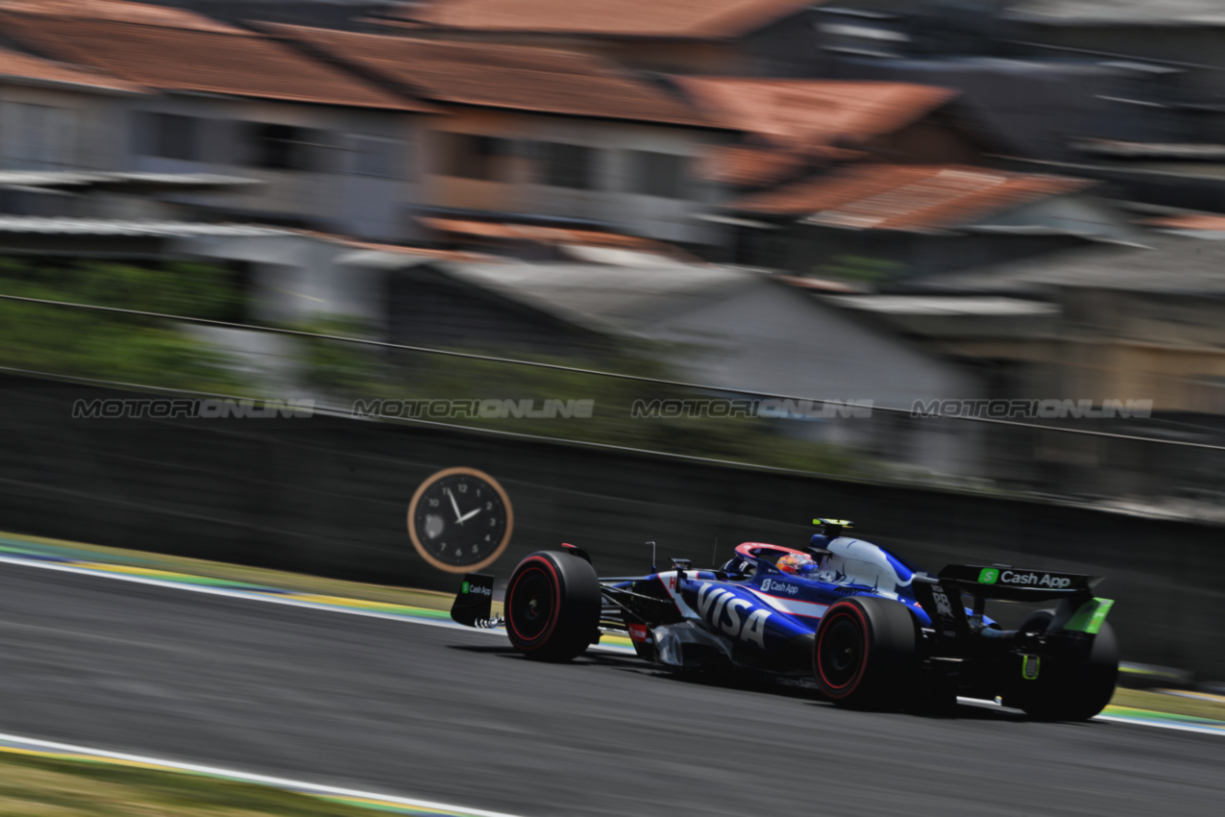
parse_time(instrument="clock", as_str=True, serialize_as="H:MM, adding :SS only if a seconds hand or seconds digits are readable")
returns 1:56
